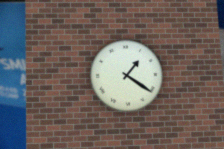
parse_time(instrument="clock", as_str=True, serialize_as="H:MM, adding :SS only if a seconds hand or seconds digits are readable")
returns 1:21
